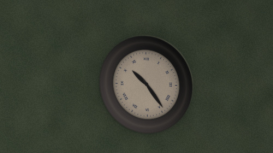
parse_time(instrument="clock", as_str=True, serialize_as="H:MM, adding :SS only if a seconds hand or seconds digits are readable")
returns 10:24
